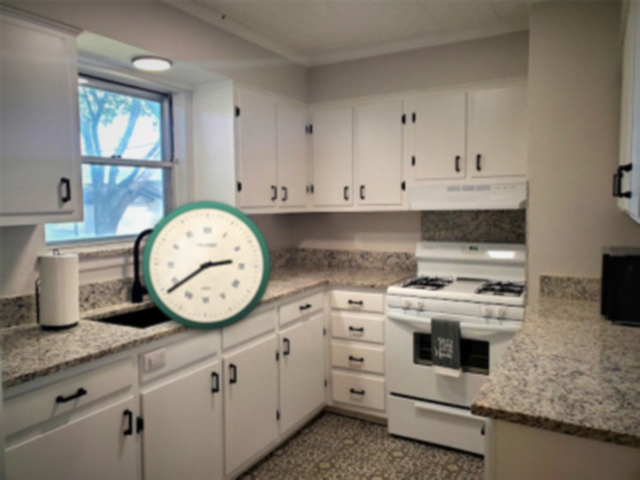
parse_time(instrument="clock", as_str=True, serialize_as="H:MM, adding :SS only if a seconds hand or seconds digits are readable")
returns 2:39
